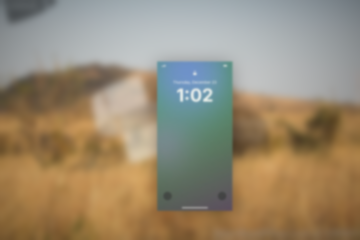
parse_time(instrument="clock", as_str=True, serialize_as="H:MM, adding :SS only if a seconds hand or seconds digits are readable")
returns 1:02
